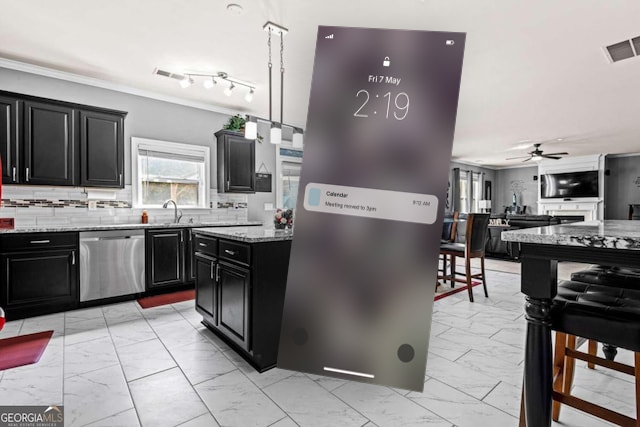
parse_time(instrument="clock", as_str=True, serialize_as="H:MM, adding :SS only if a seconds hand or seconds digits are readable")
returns 2:19
